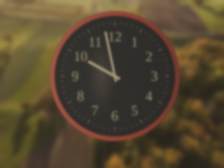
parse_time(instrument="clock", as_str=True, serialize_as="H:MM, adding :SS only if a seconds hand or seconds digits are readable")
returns 9:58
